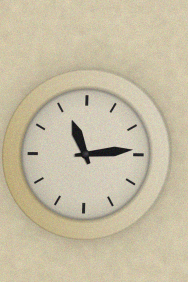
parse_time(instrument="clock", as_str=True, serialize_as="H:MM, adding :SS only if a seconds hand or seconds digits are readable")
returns 11:14
